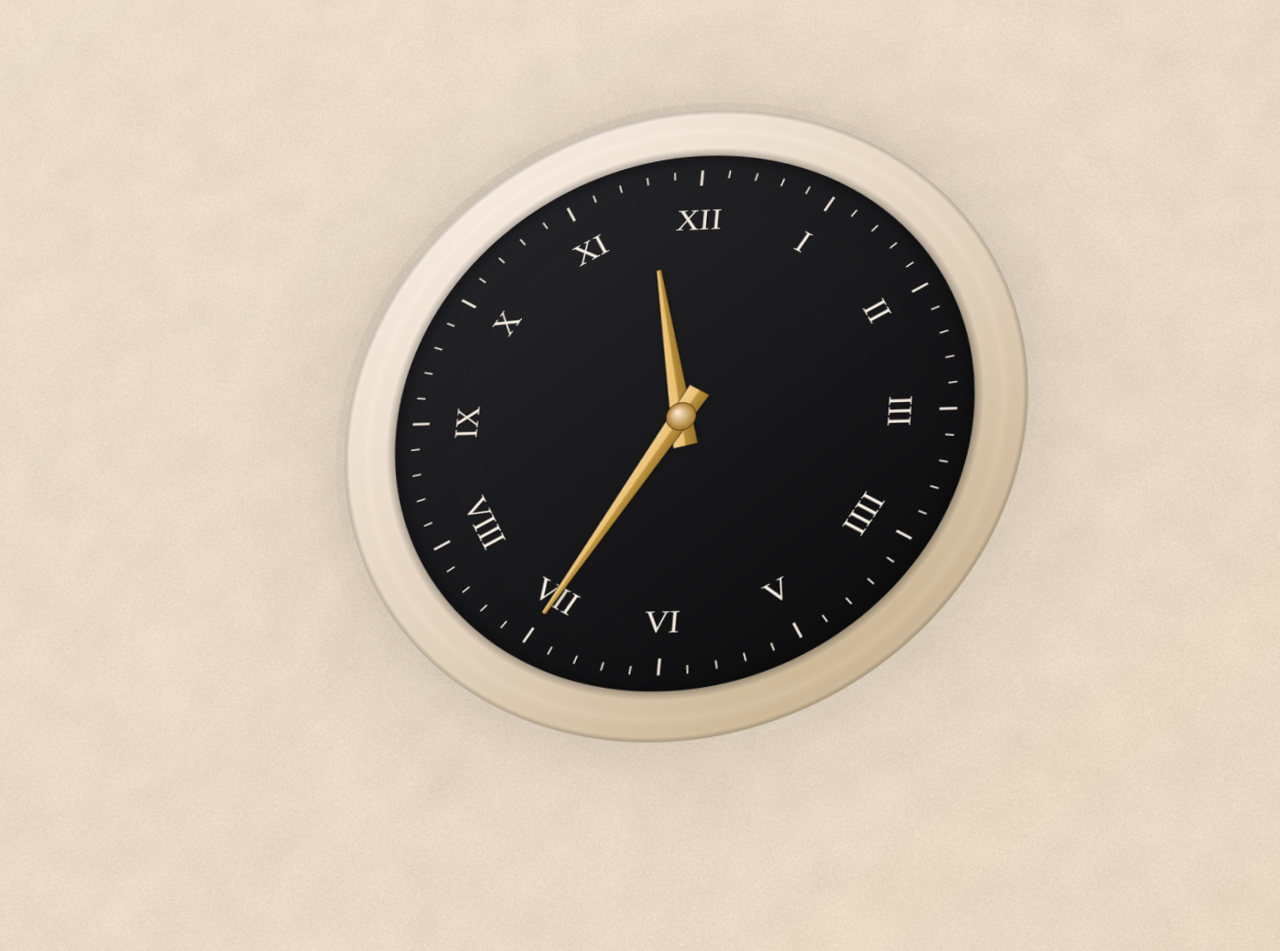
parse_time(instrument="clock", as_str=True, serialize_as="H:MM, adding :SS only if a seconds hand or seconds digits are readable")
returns 11:35
